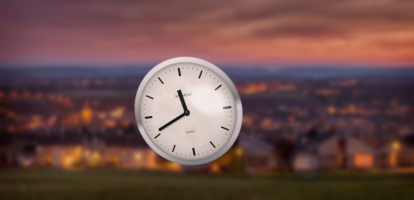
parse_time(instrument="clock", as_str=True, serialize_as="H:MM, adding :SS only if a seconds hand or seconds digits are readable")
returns 11:41
